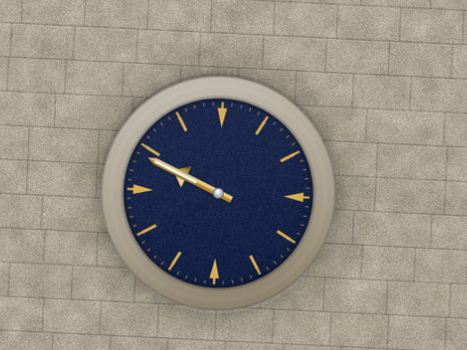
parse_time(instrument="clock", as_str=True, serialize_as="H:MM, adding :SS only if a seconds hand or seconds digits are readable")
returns 9:49
